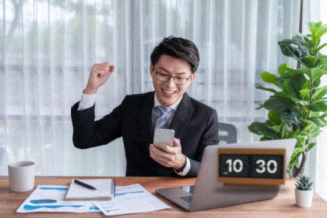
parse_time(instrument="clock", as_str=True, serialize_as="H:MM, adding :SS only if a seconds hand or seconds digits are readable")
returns 10:30
